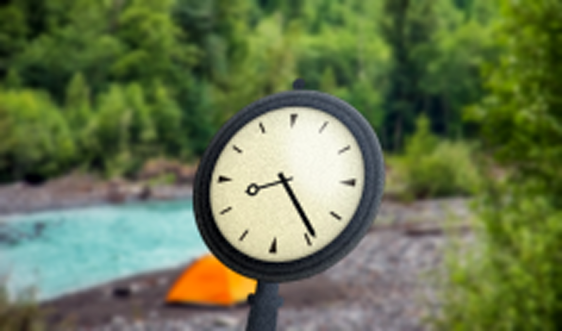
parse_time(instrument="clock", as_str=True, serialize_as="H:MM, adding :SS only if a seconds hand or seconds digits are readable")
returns 8:24
